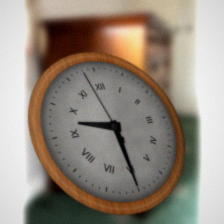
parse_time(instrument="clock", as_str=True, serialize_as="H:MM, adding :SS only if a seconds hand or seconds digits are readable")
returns 9:29:58
